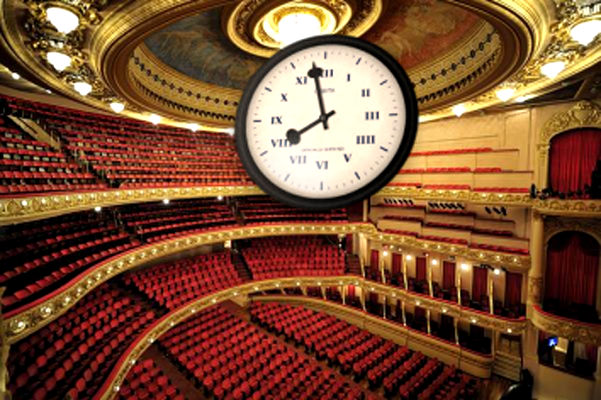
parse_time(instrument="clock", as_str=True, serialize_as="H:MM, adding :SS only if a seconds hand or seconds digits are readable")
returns 7:58
